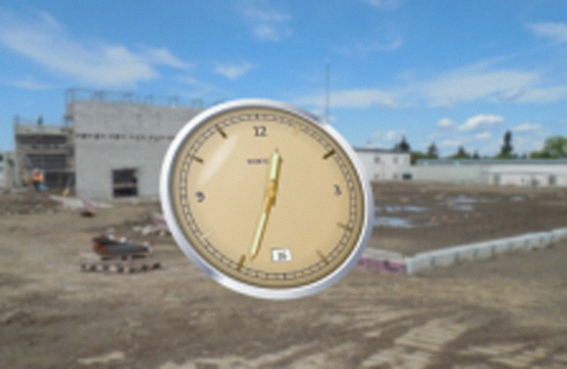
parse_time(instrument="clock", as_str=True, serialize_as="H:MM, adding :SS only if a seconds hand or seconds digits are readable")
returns 12:34
